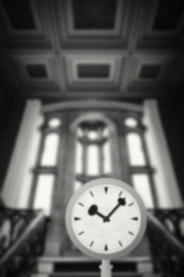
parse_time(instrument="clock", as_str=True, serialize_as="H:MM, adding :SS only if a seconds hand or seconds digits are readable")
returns 10:07
